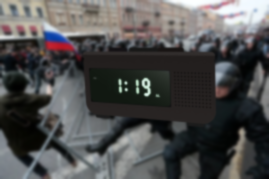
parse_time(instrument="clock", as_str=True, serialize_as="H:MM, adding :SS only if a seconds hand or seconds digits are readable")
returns 1:19
